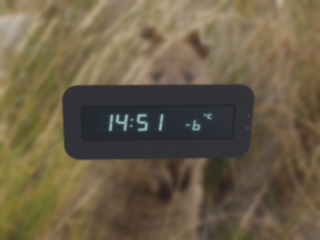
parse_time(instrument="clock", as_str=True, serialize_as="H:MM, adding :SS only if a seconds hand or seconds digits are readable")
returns 14:51
